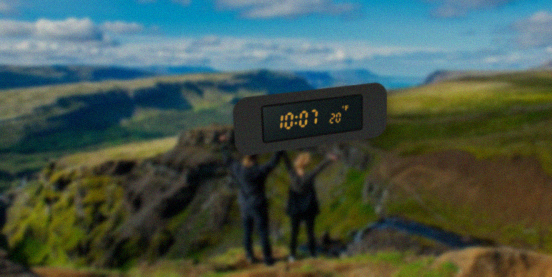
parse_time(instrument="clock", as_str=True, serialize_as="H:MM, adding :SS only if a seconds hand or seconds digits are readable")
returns 10:07
